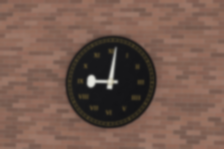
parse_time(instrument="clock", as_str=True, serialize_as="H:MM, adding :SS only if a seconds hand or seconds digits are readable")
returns 9:01
